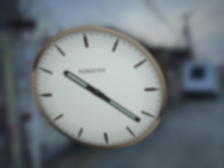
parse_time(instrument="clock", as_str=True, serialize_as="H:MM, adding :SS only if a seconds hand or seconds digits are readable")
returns 10:22
